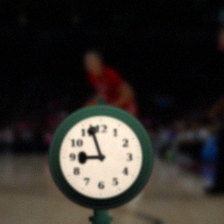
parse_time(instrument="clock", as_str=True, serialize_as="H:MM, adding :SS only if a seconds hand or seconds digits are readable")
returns 8:57
